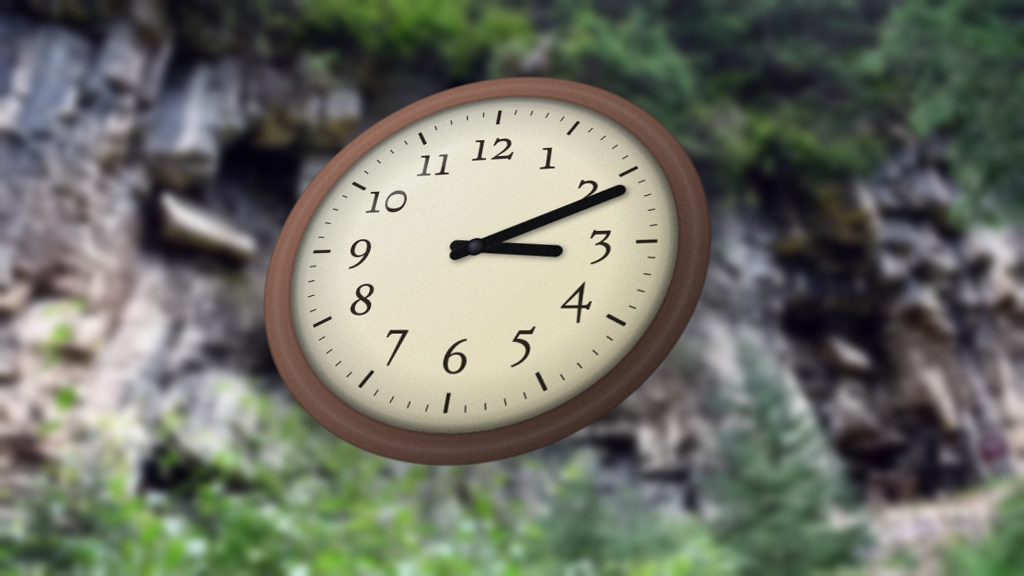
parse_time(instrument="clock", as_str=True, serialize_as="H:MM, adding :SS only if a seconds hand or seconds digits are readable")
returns 3:11
